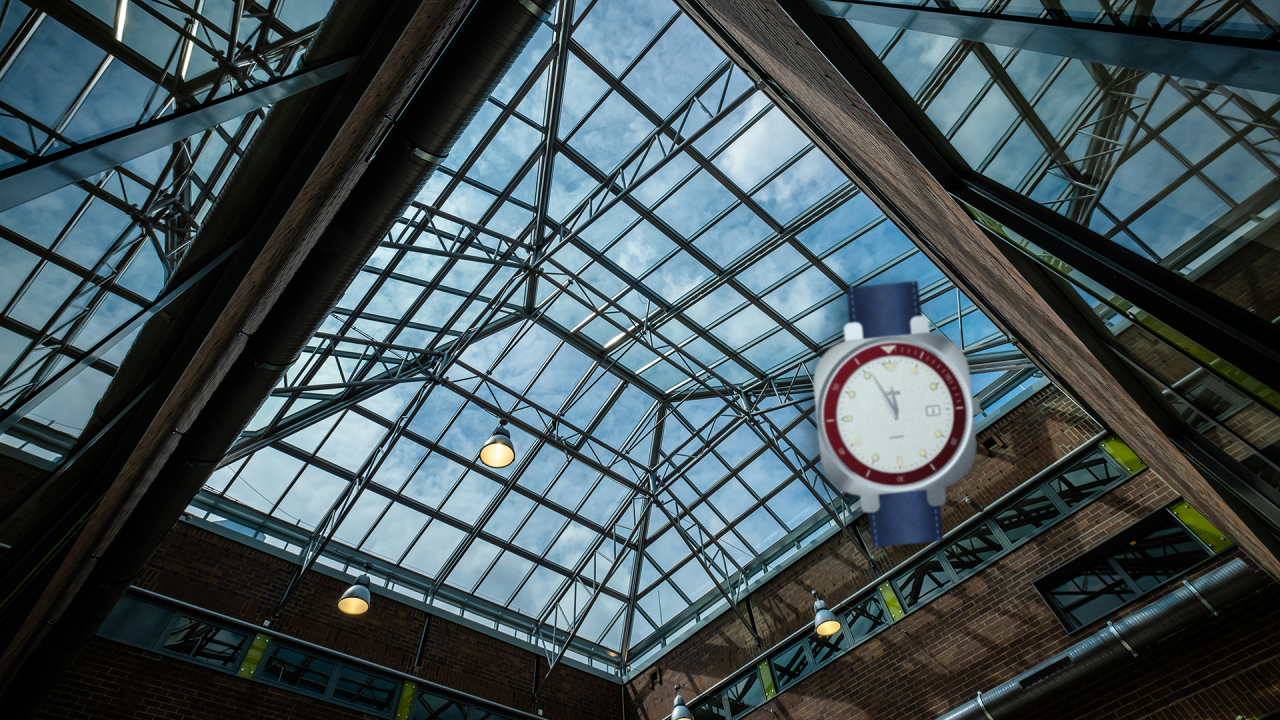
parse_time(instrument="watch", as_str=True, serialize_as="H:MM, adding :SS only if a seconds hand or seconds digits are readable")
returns 11:56
